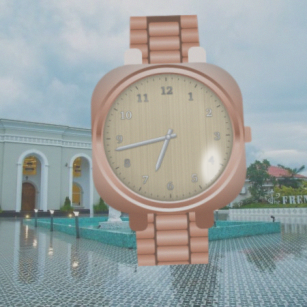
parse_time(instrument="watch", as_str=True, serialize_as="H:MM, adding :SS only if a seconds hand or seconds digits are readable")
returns 6:43
